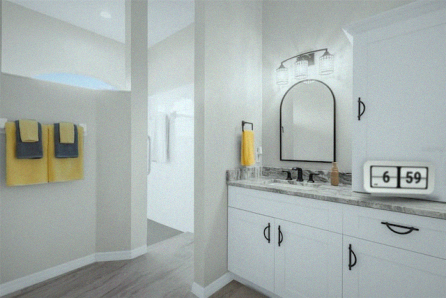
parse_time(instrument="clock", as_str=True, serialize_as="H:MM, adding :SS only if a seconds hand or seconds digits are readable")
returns 6:59
